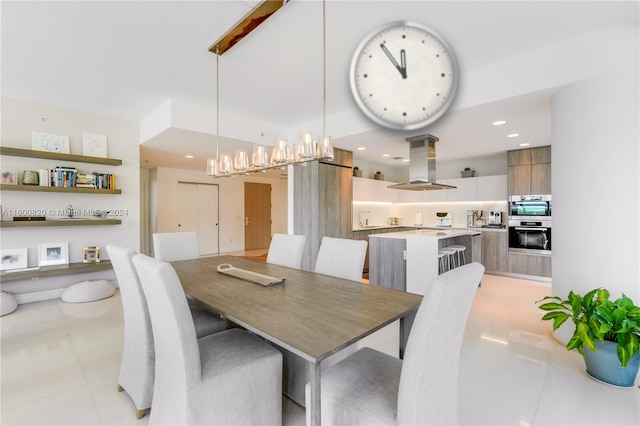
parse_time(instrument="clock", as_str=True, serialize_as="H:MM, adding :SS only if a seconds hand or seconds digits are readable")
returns 11:54
